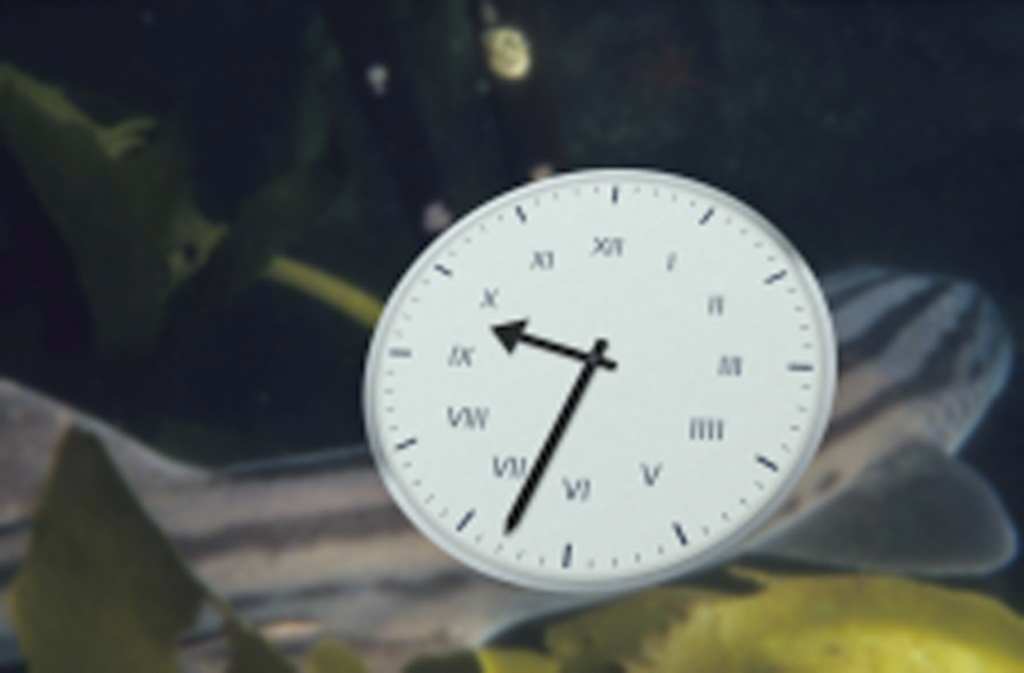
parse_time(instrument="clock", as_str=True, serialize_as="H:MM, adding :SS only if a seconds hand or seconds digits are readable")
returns 9:33
